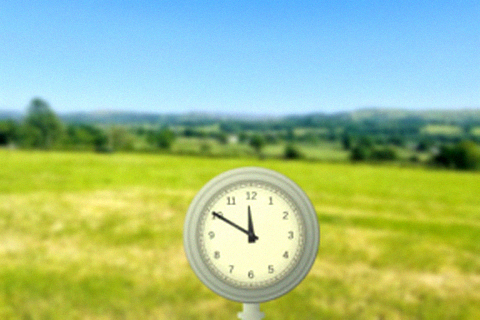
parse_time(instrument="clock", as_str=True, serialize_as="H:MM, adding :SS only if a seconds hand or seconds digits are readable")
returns 11:50
